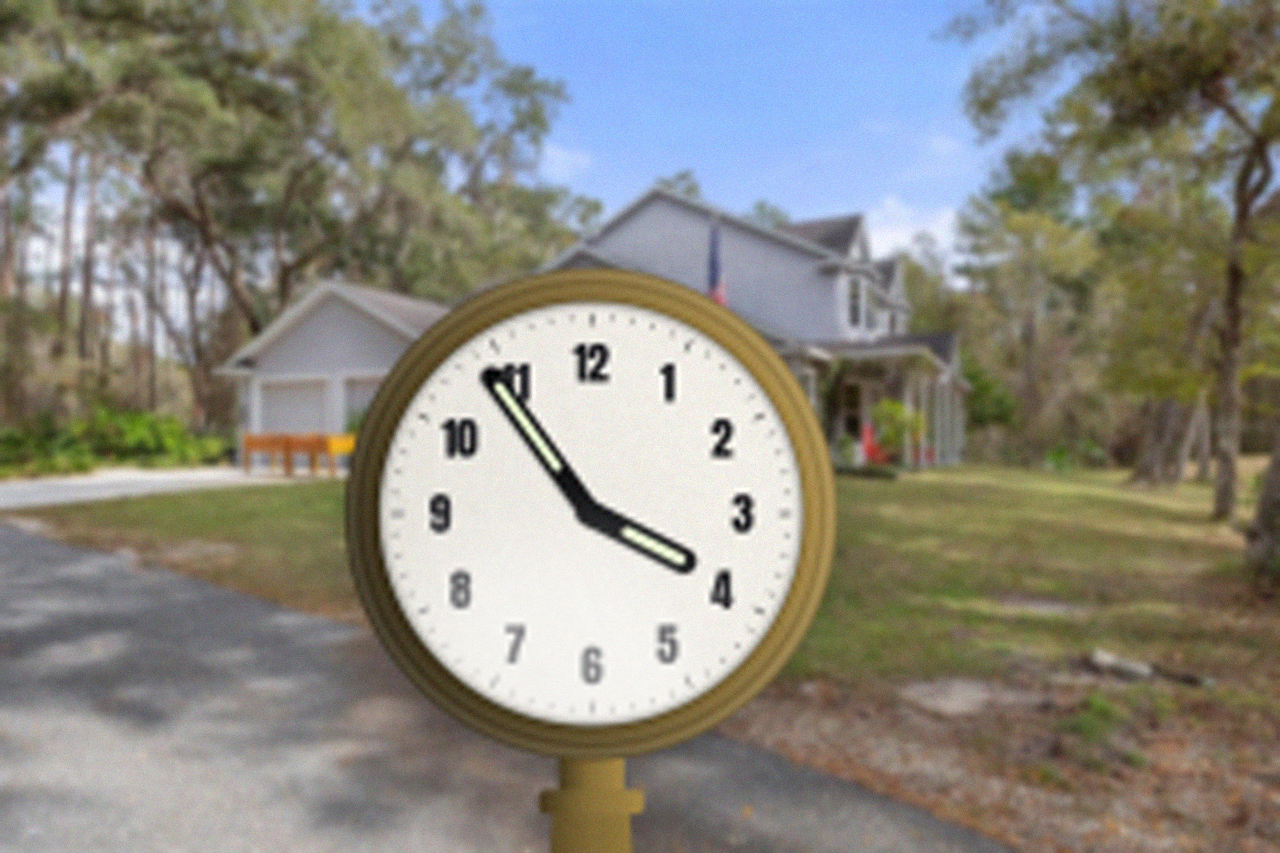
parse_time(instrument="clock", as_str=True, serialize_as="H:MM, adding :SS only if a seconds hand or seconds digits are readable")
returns 3:54
